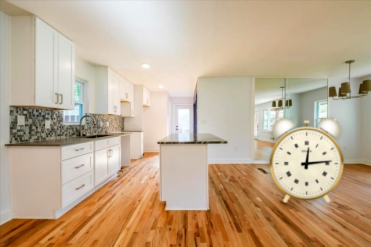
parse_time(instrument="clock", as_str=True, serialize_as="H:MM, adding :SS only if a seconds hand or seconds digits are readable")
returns 12:14
